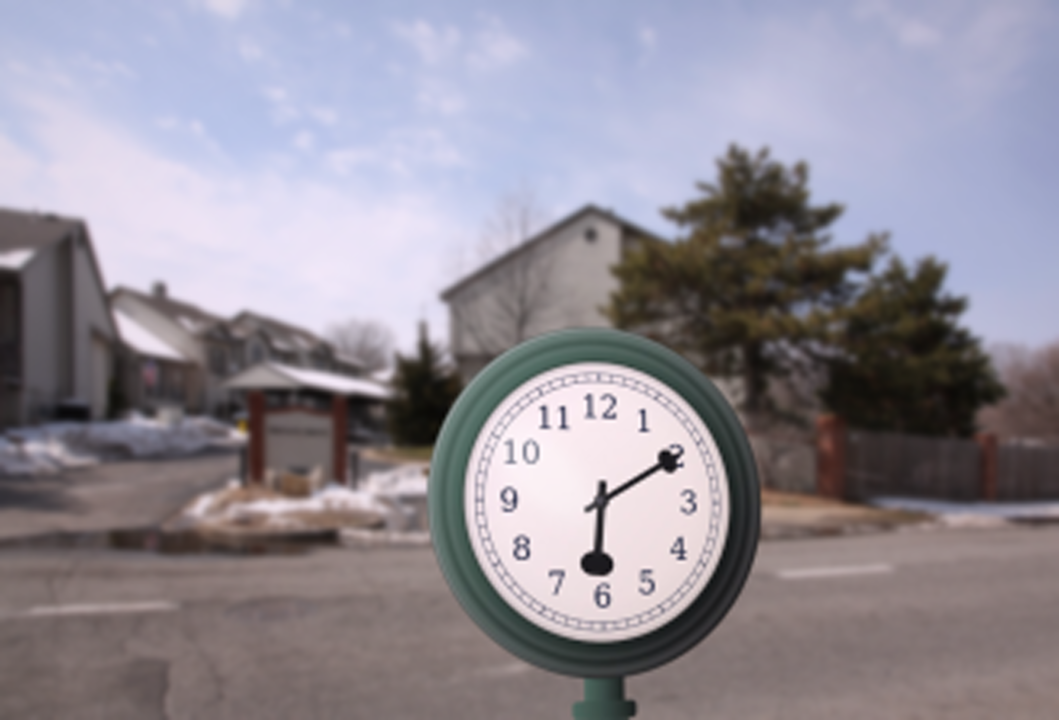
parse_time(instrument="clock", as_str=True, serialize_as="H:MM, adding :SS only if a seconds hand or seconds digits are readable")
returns 6:10
